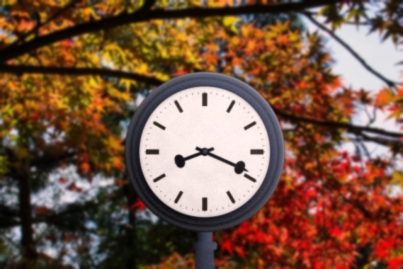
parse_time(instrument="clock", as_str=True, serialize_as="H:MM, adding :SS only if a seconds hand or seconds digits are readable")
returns 8:19
